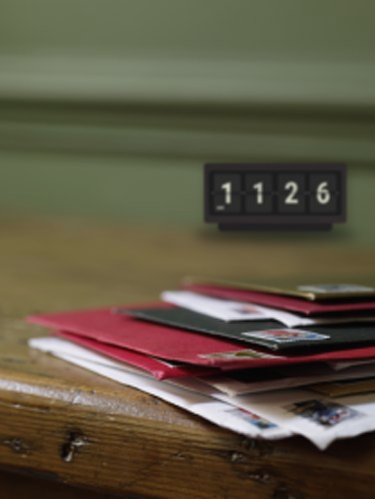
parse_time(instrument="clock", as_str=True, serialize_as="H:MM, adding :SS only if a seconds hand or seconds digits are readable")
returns 11:26
